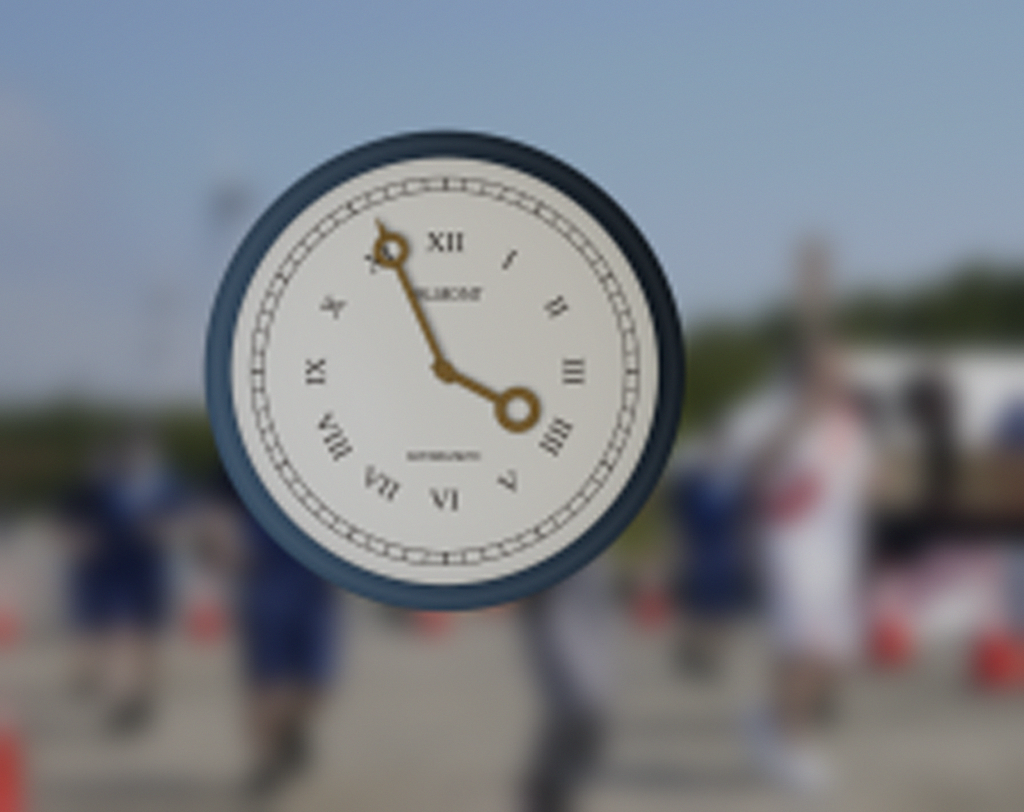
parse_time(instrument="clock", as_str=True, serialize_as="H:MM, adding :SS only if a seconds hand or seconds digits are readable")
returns 3:56
